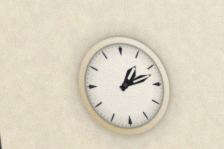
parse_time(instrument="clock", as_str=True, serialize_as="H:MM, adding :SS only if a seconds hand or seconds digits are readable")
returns 1:12
